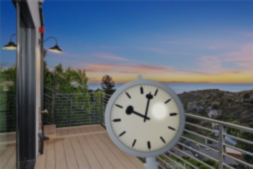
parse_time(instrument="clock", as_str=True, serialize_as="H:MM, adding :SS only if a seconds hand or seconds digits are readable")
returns 10:03
